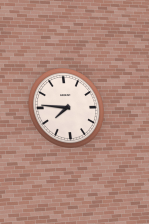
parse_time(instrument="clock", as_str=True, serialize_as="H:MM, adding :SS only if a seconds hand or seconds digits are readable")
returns 7:46
